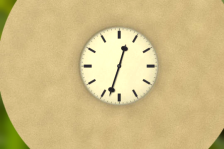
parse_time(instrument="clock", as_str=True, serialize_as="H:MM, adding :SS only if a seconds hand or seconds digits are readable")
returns 12:33
